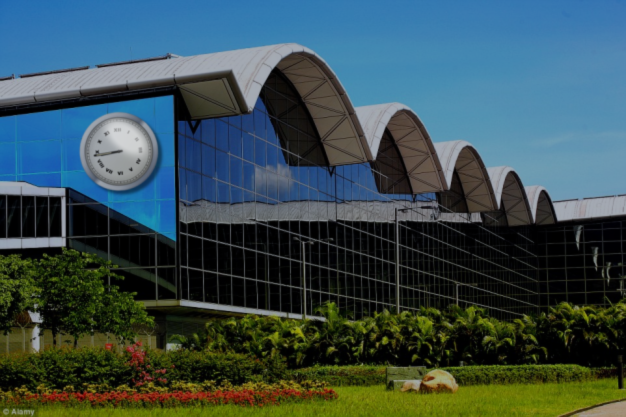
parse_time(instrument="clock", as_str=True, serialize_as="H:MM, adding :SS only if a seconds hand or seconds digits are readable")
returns 8:44
